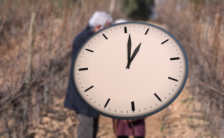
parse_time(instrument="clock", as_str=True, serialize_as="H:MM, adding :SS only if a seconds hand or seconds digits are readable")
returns 1:01
